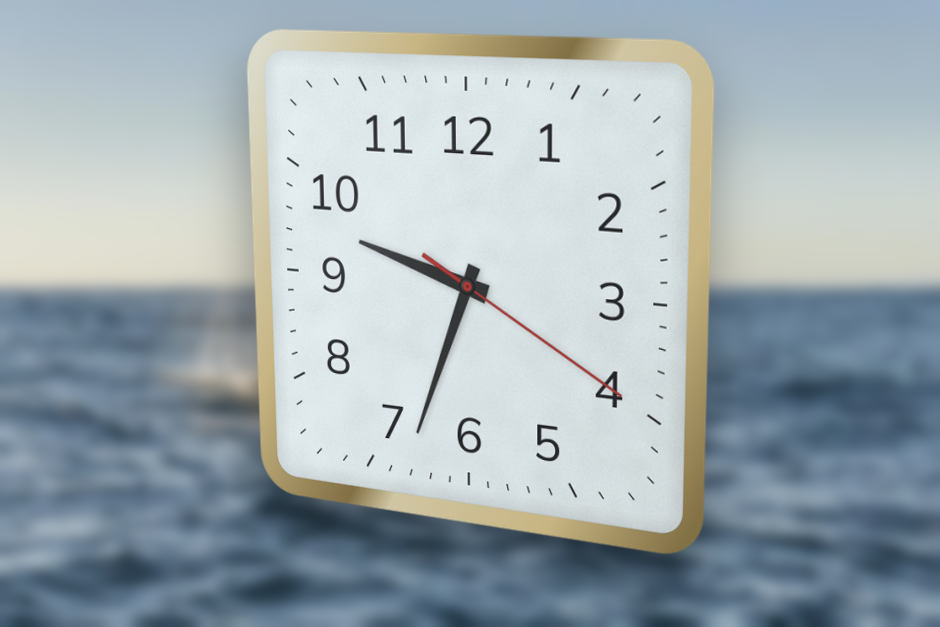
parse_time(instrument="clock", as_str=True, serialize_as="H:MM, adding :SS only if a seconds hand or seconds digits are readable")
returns 9:33:20
